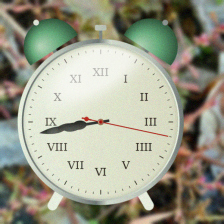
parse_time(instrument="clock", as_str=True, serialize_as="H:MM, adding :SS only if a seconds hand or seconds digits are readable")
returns 8:43:17
